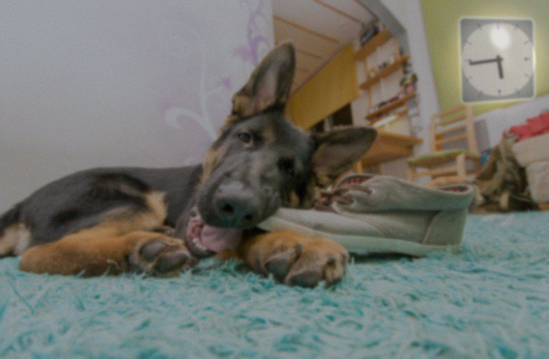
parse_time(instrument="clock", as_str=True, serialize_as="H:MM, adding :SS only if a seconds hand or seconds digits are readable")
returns 5:44
